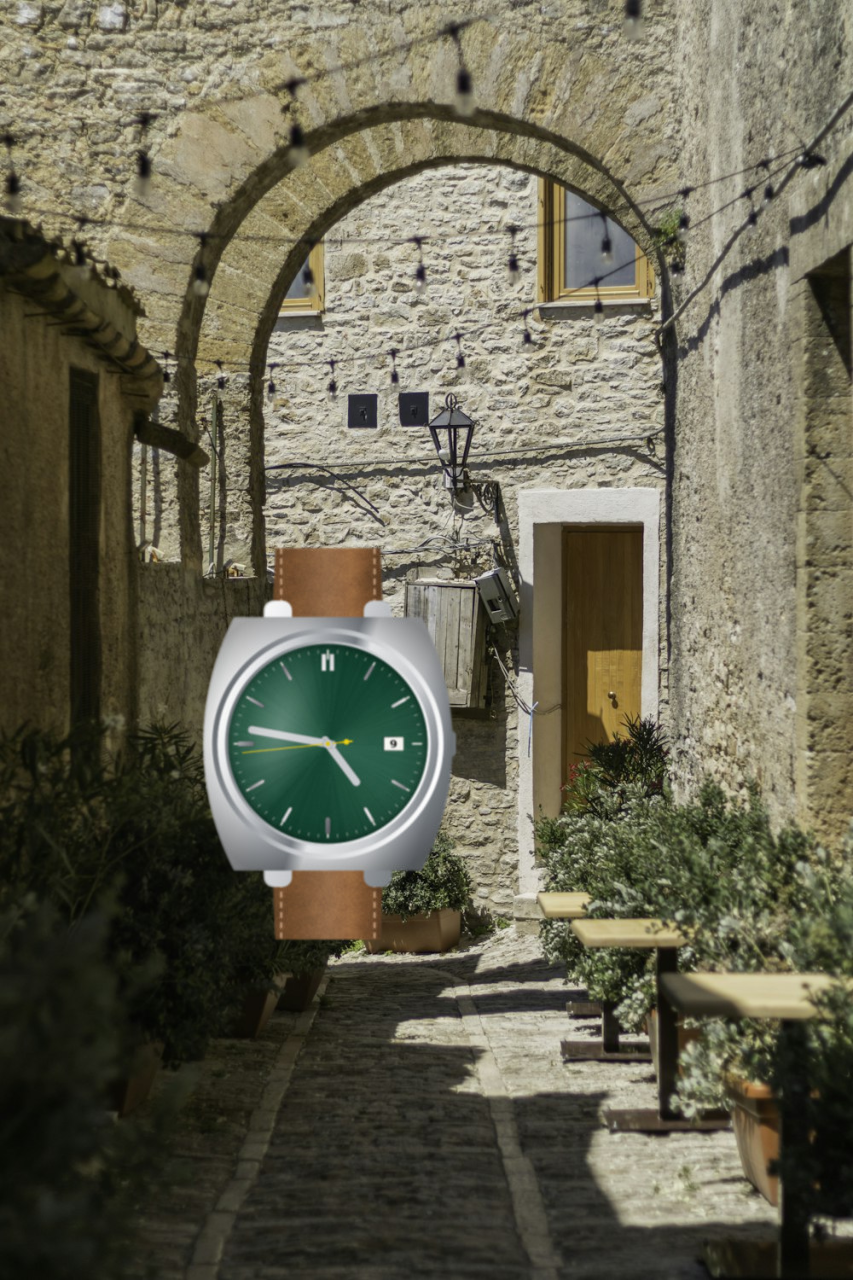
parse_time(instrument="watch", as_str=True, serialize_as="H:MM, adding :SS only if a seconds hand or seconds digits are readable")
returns 4:46:44
